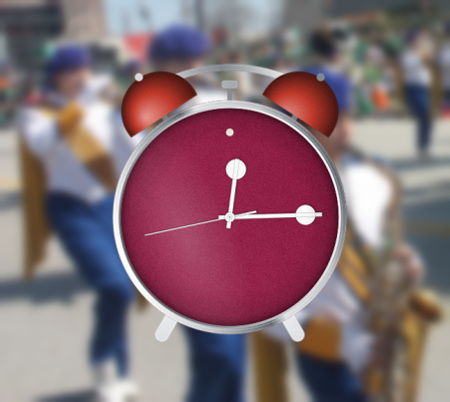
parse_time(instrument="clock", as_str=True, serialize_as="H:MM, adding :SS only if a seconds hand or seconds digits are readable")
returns 12:14:43
